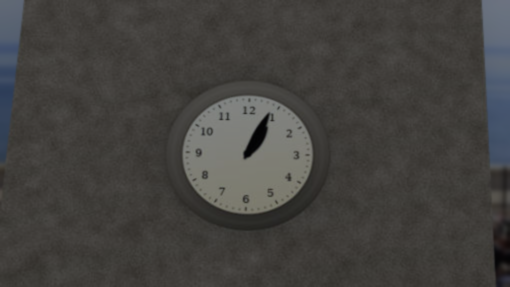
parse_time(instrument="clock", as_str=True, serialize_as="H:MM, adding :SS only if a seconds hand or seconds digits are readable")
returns 1:04
